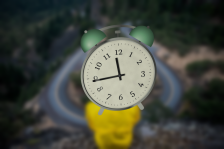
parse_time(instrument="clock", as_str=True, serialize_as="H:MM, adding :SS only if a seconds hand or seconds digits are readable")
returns 11:44
